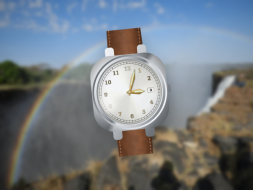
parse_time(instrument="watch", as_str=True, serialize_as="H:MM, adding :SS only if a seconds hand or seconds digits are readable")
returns 3:03
